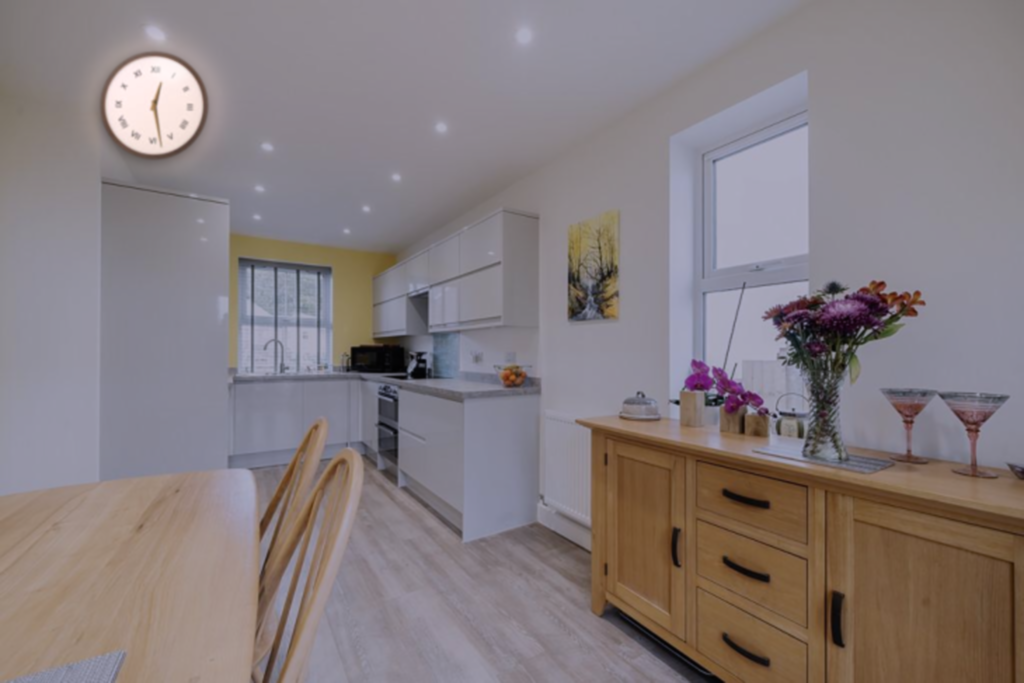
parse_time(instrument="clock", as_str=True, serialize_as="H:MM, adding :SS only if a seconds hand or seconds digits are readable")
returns 12:28
